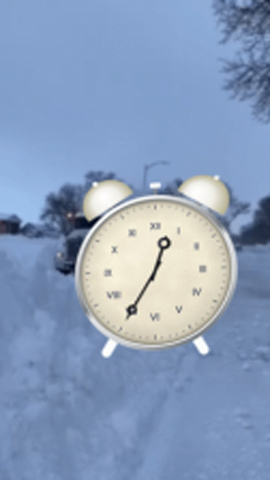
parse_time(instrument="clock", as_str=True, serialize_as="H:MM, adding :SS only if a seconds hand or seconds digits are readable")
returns 12:35
